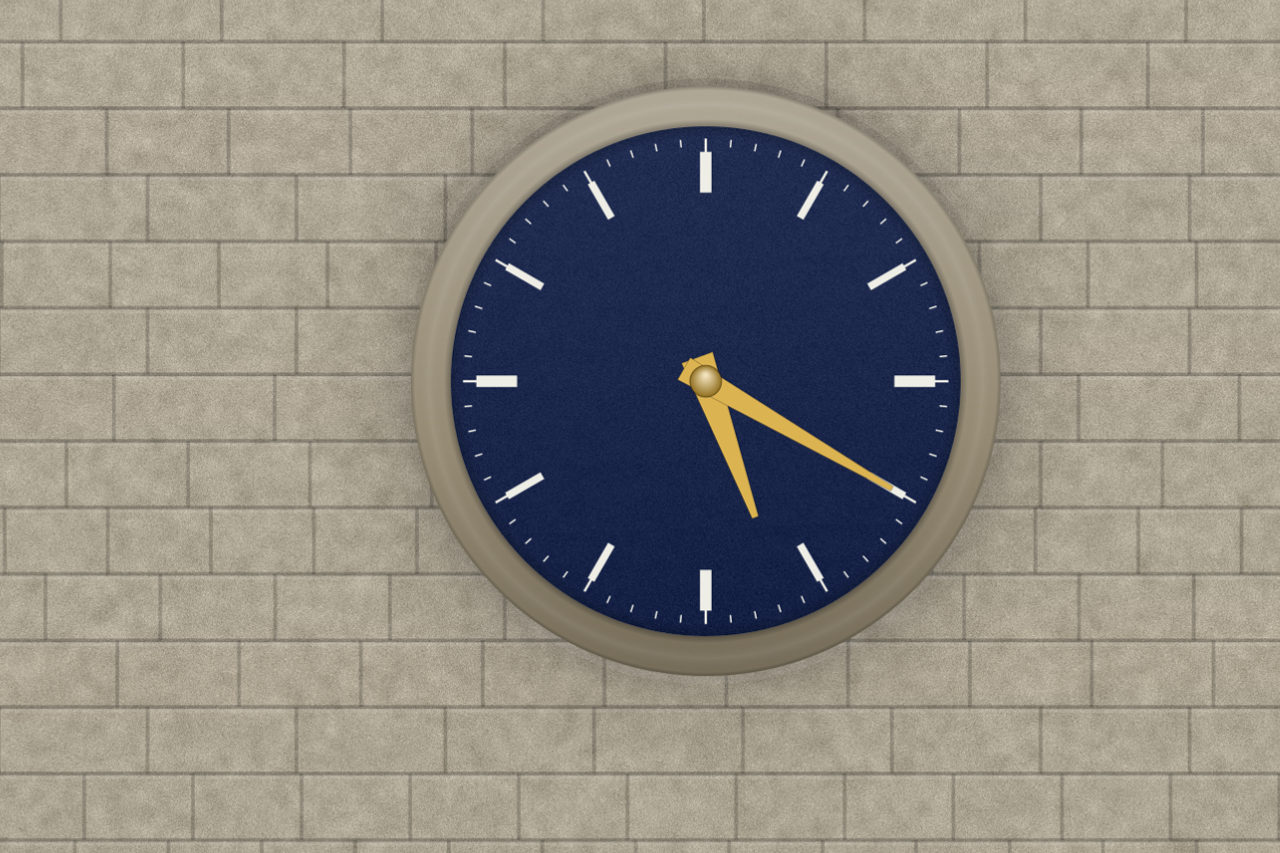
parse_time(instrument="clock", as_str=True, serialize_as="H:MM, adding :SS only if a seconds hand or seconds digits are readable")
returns 5:20
